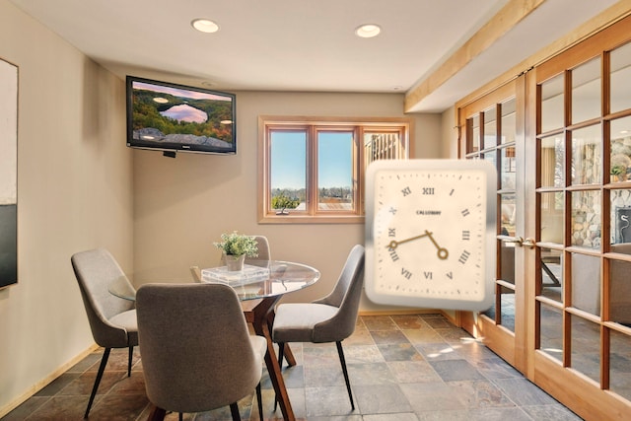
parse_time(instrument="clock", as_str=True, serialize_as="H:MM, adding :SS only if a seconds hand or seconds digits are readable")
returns 4:42
